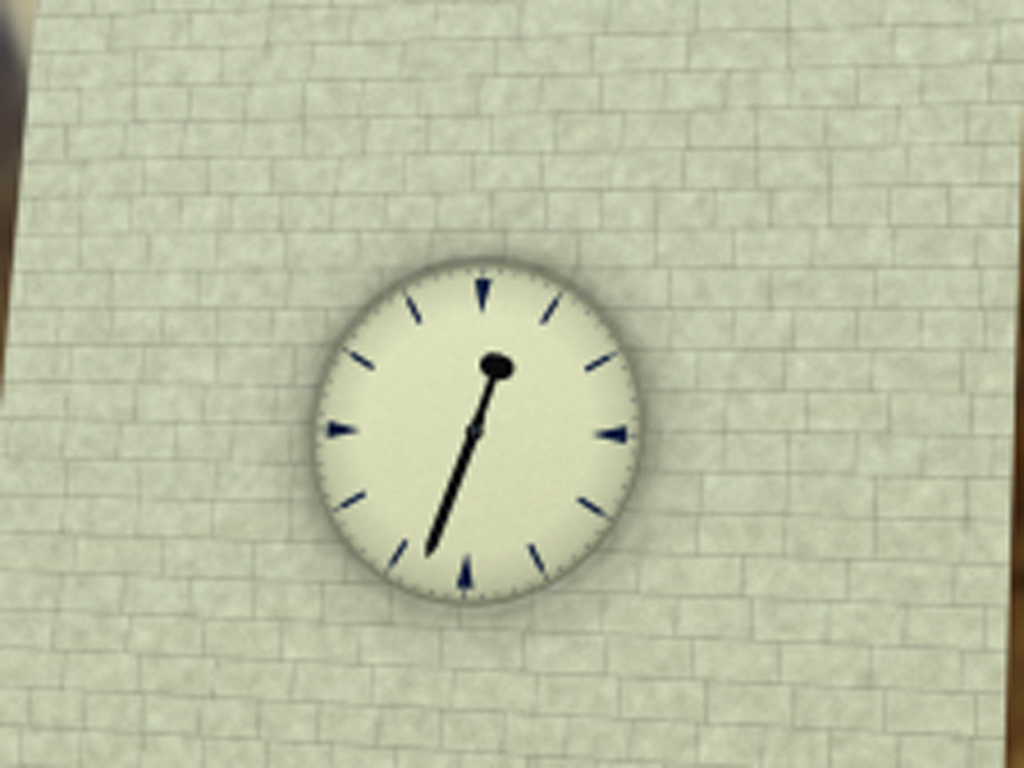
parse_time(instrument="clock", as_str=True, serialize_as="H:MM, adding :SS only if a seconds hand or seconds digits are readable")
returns 12:33
